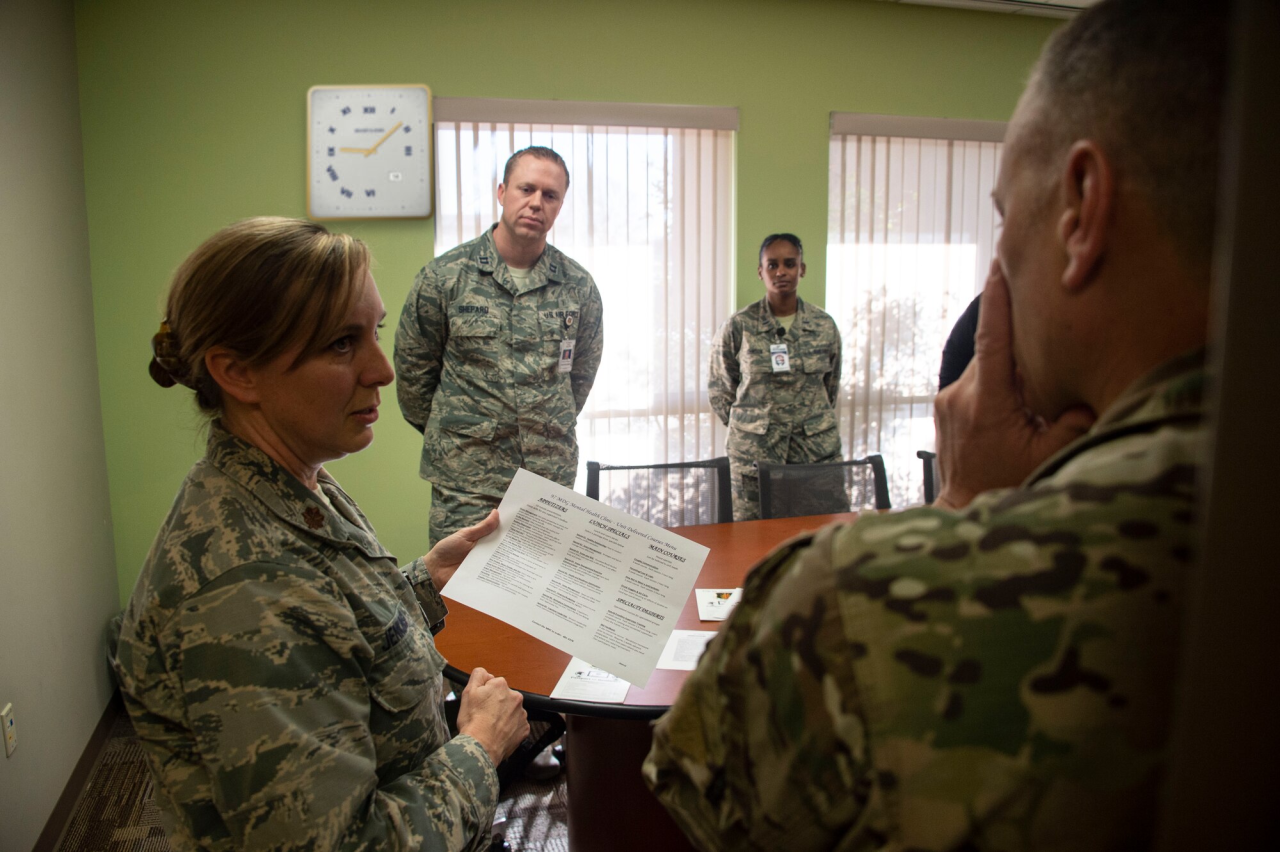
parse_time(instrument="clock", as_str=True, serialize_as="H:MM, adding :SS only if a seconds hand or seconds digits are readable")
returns 9:08
